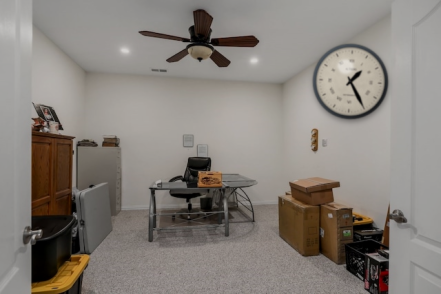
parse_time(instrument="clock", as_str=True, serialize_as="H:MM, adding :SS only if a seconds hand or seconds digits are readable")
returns 1:25
